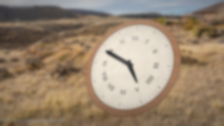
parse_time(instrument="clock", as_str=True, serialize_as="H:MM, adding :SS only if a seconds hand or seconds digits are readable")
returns 4:49
